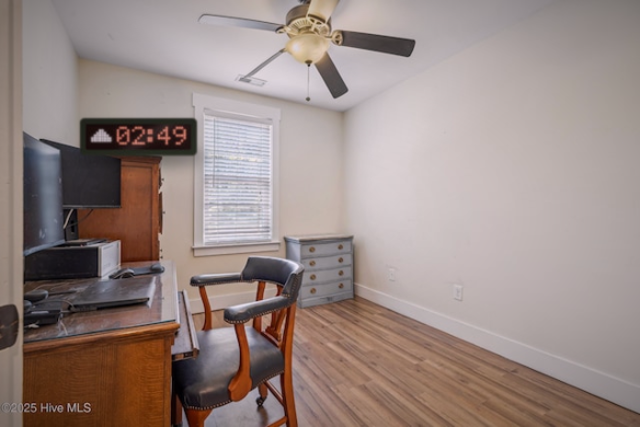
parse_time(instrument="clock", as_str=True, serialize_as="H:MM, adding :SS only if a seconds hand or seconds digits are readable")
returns 2:49
